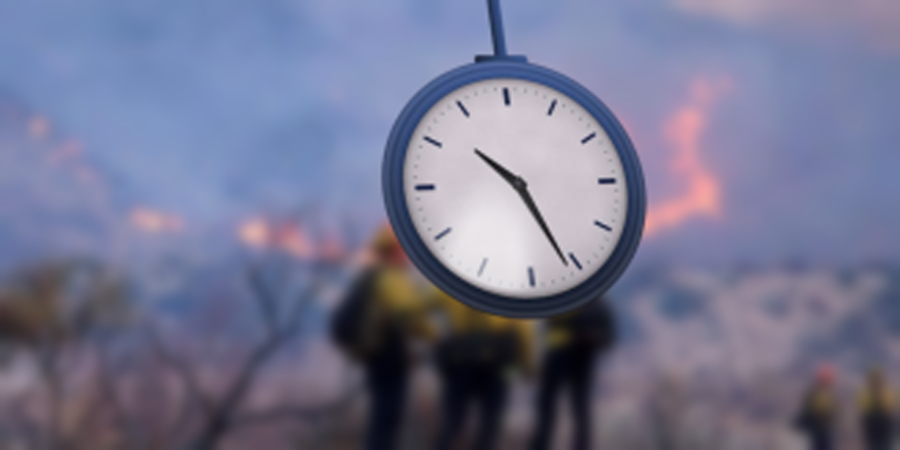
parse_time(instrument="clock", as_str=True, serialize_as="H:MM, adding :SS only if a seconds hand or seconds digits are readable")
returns 10:26
